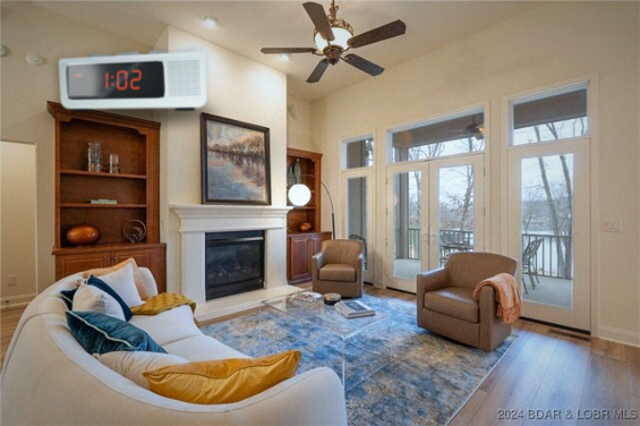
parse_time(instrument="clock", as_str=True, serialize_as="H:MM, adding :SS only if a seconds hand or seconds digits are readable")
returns 1:02
